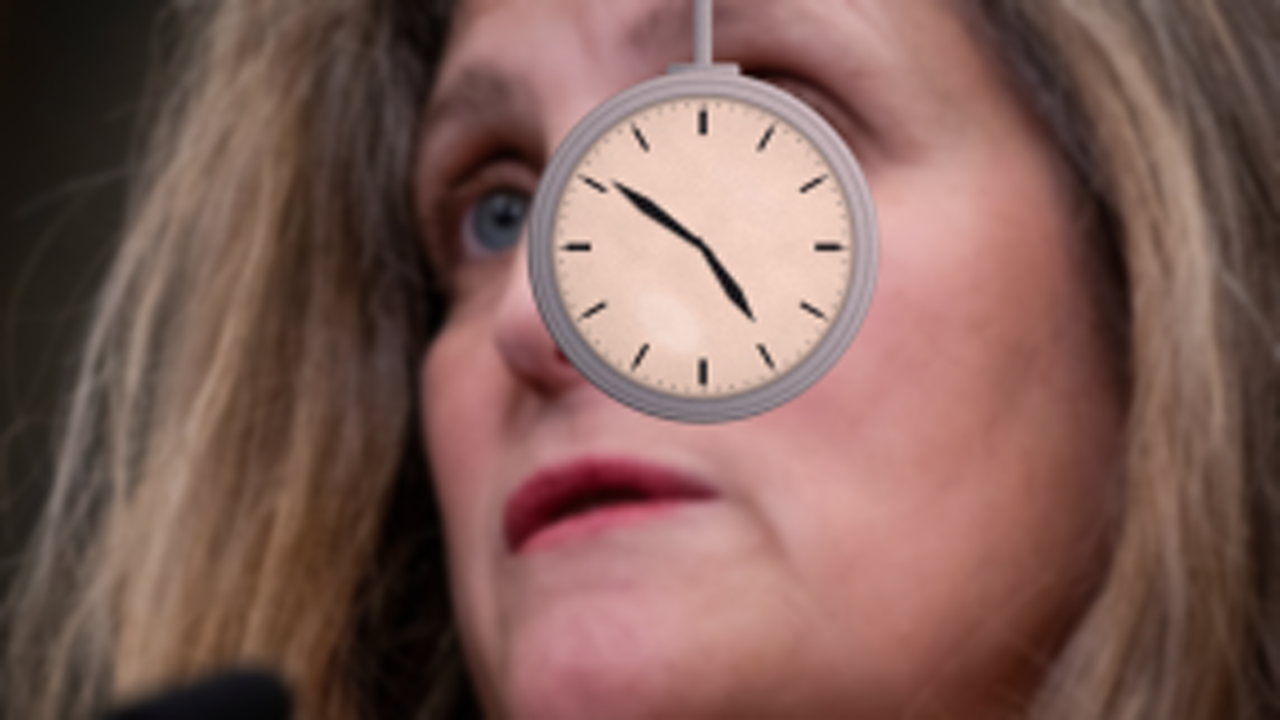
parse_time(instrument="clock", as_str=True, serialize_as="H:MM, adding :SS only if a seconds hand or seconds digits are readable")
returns 4:51
